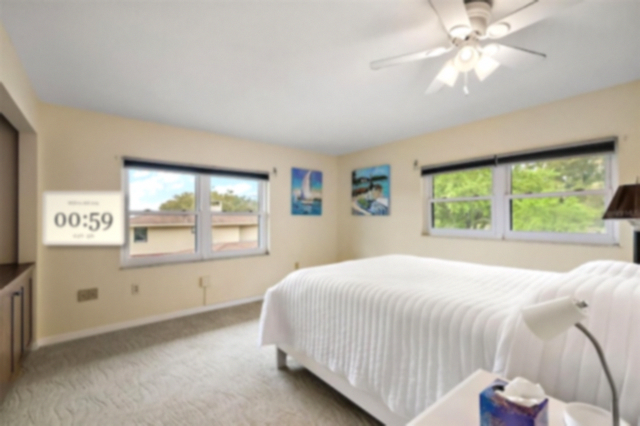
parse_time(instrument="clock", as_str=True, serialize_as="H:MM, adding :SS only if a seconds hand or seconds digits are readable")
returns 0:59
